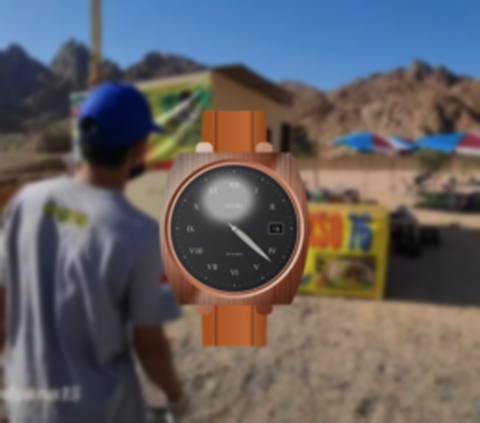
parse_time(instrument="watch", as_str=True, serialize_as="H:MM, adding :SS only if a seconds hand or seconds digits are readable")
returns 4:22
